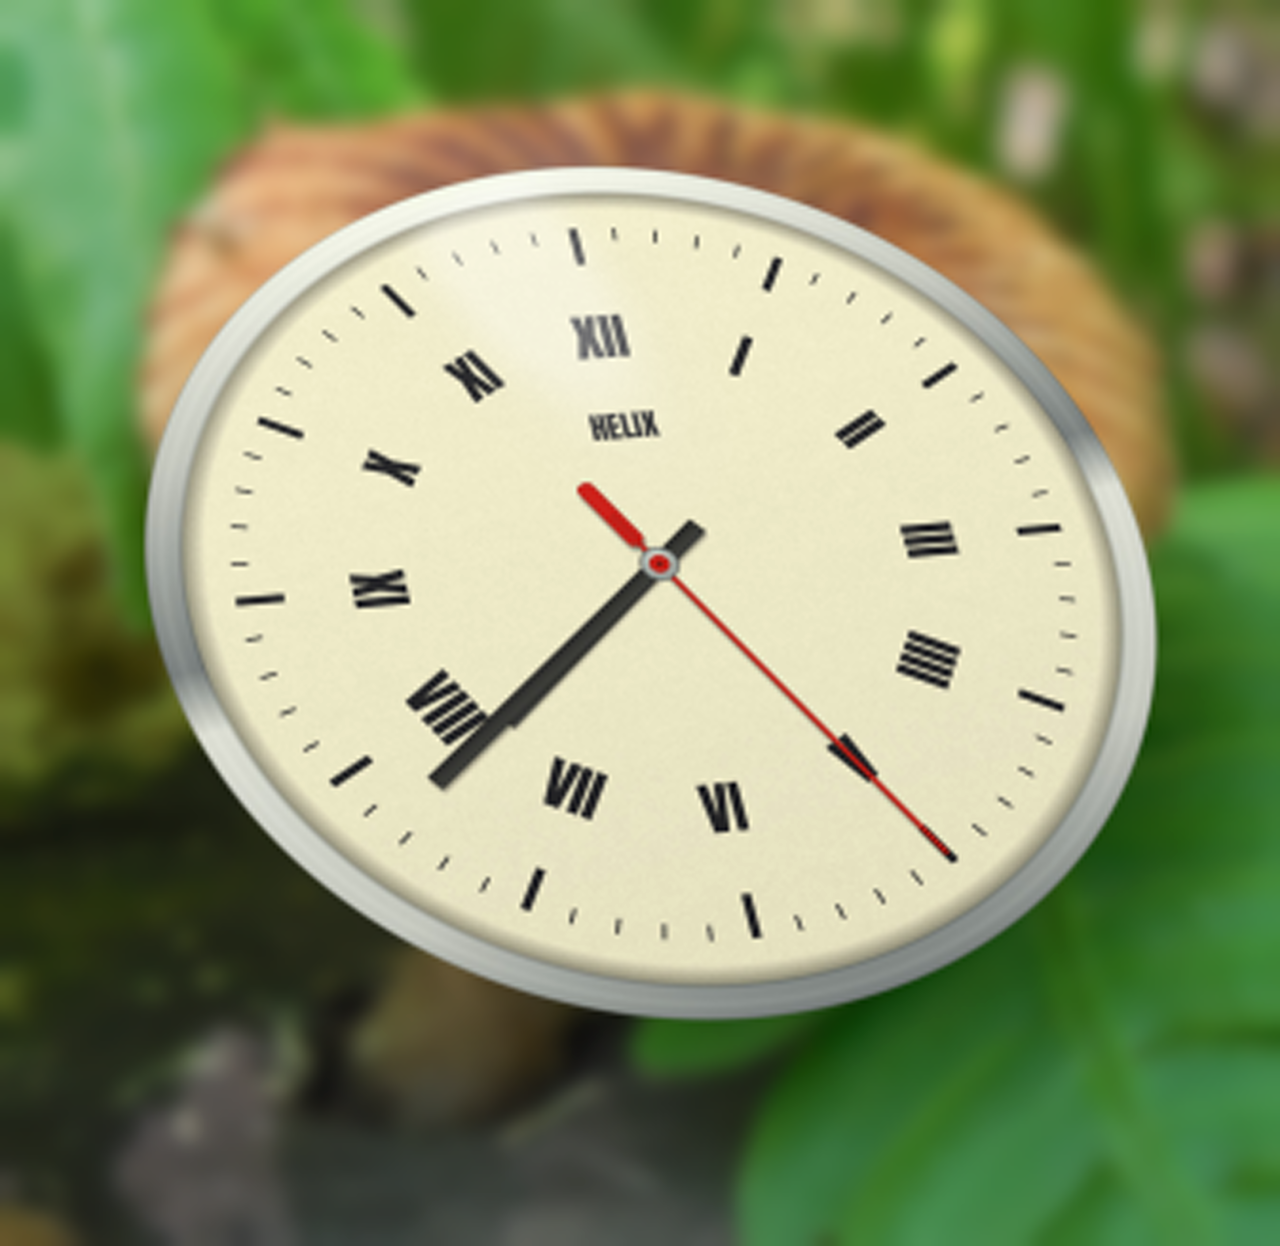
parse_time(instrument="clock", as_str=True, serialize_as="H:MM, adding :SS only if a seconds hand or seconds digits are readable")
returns 7:38:25
